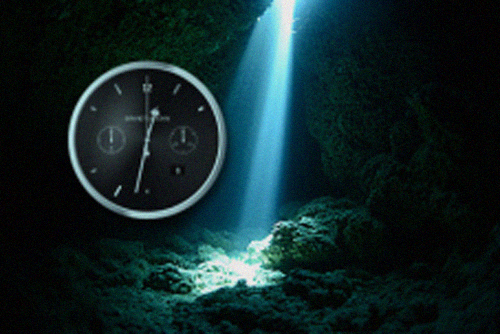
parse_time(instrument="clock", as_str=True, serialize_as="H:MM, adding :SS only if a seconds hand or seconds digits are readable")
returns 12:32
